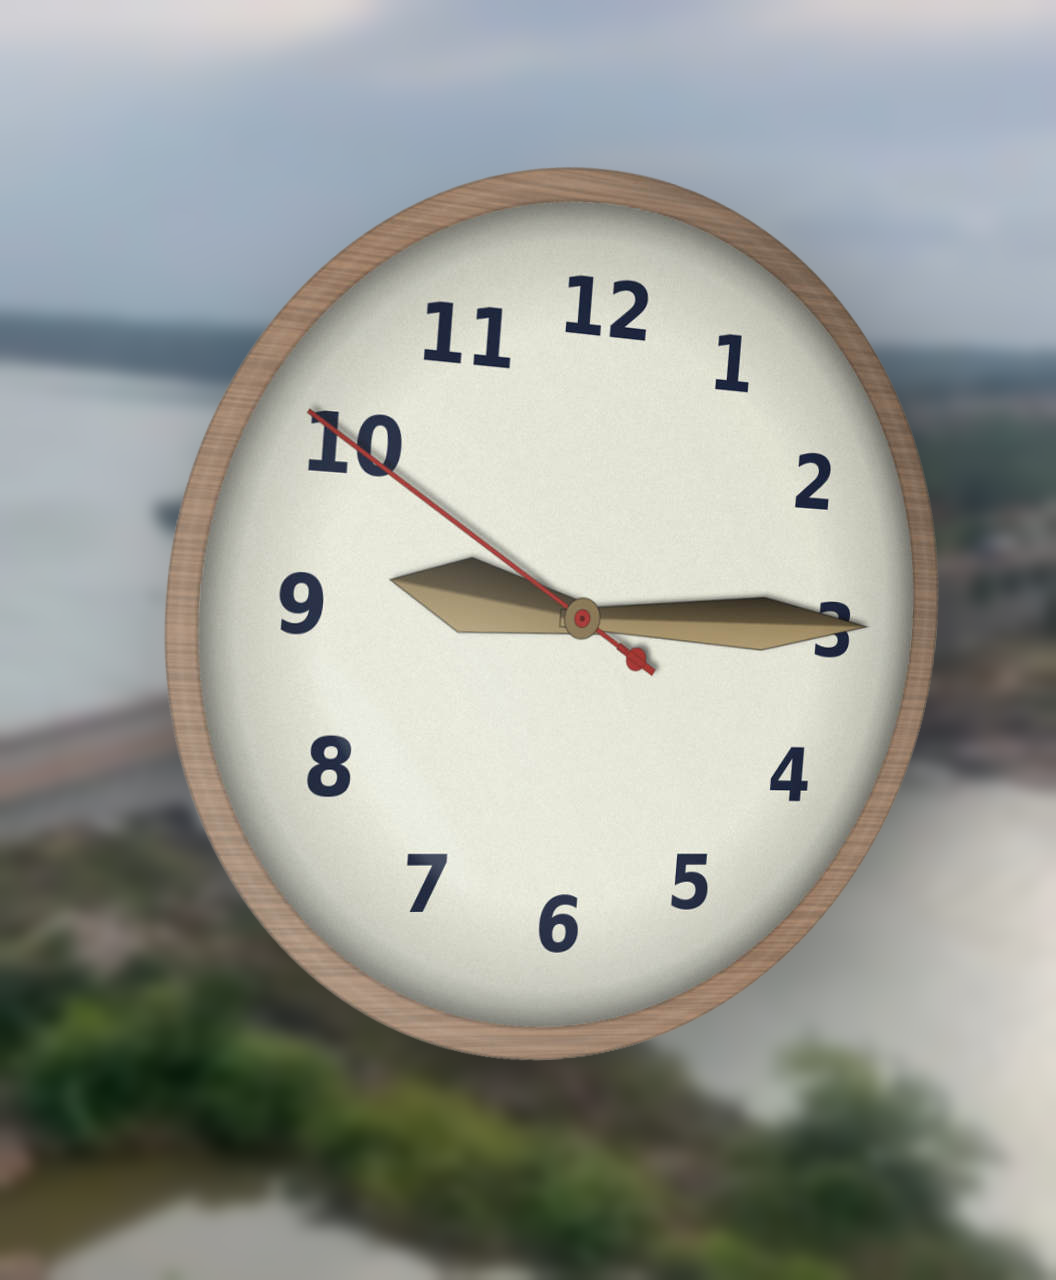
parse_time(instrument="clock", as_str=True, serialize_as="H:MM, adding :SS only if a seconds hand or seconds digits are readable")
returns 9:14:50
